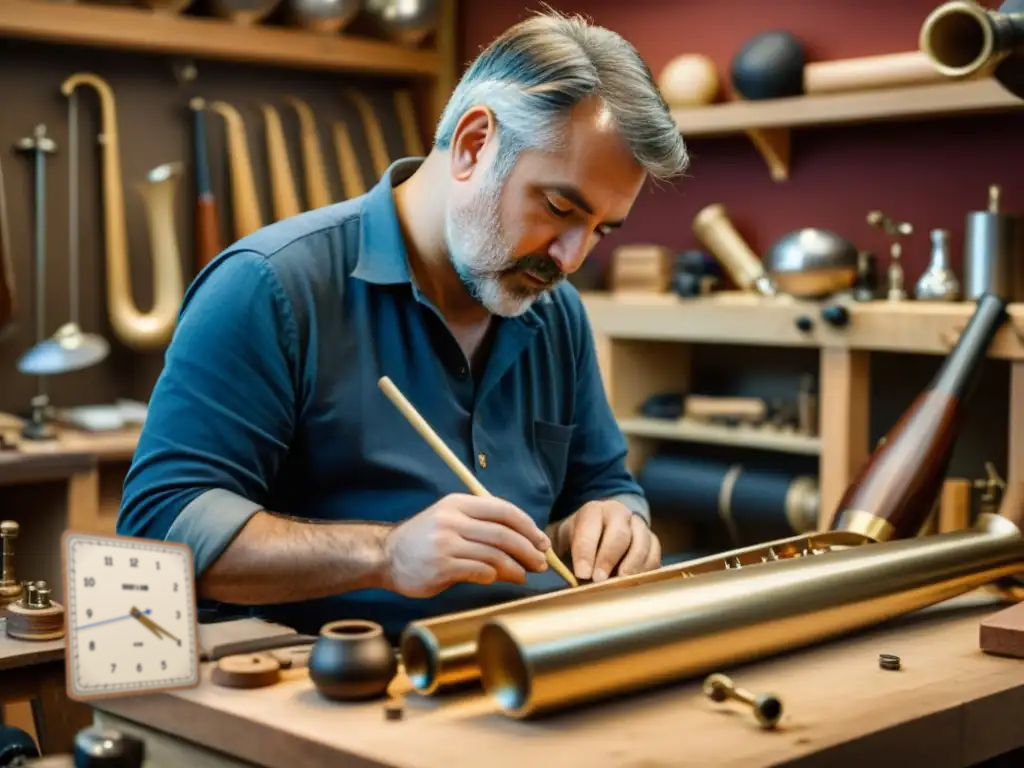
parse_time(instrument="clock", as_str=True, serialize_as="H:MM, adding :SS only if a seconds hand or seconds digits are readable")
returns 4:19:43
